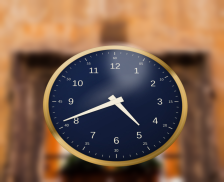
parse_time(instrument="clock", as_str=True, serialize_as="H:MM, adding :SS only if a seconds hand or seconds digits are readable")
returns 4:41
